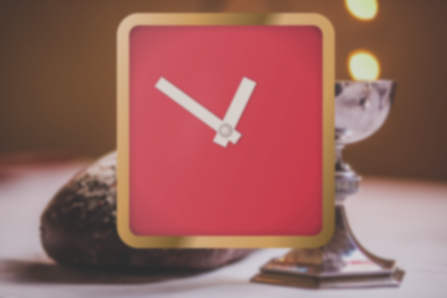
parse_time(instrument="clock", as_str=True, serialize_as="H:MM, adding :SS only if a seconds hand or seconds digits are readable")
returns 12:51
